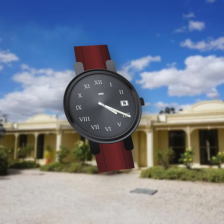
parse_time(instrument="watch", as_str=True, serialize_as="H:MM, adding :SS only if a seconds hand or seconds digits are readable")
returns 4:20
